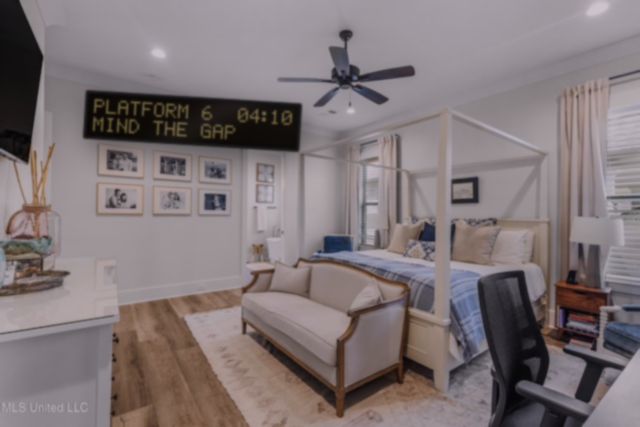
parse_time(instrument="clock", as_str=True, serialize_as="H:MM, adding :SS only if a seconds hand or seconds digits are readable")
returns 4:10
